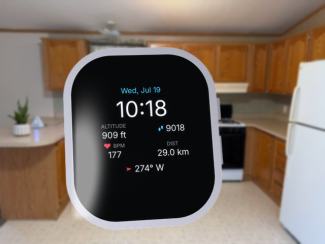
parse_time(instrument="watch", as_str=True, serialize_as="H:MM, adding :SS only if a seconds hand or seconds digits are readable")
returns 10:18
